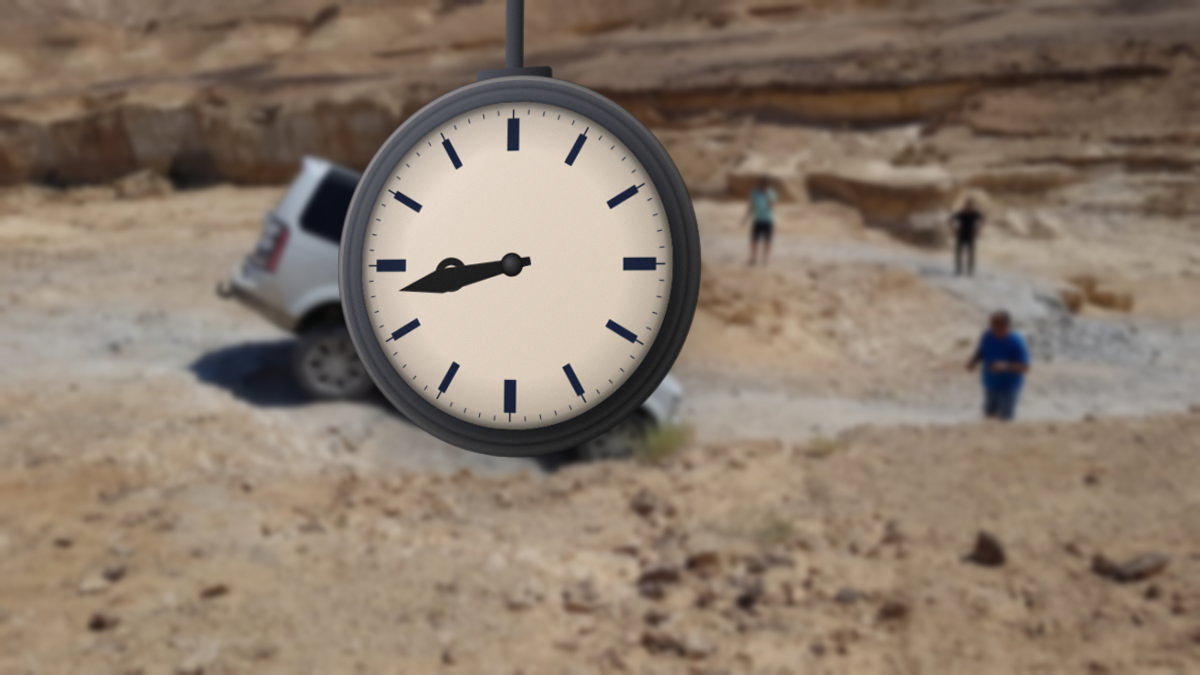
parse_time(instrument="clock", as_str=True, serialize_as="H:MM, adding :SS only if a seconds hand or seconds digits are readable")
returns 8:43
